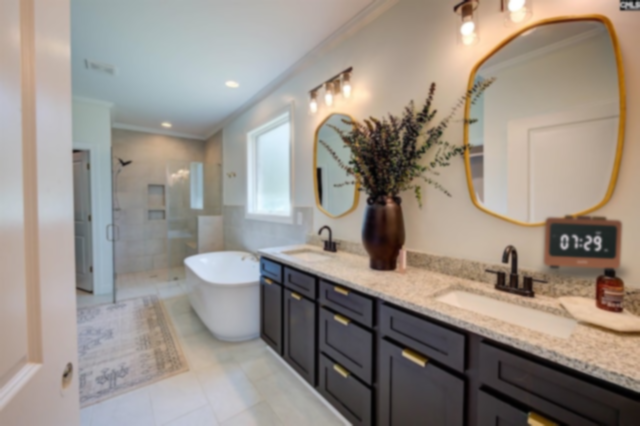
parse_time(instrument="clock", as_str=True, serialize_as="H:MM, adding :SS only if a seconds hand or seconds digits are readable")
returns 7:29
